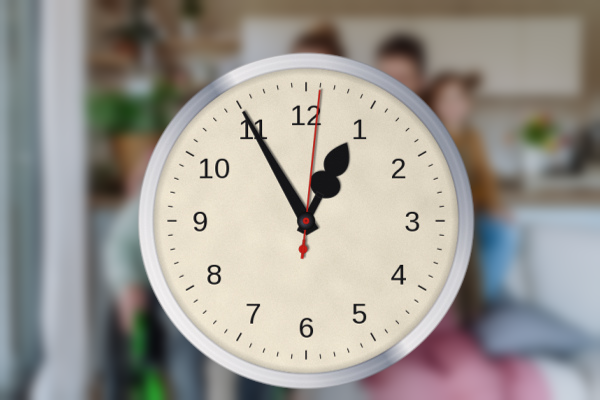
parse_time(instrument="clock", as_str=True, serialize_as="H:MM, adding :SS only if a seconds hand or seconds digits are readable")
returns 12:55:01
